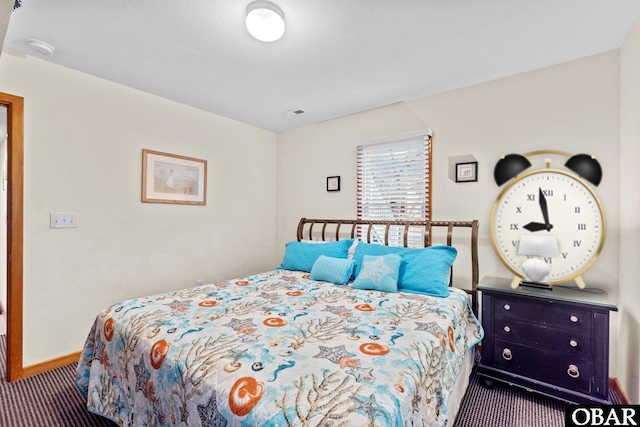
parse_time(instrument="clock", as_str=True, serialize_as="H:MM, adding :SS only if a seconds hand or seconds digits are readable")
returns 8:58
